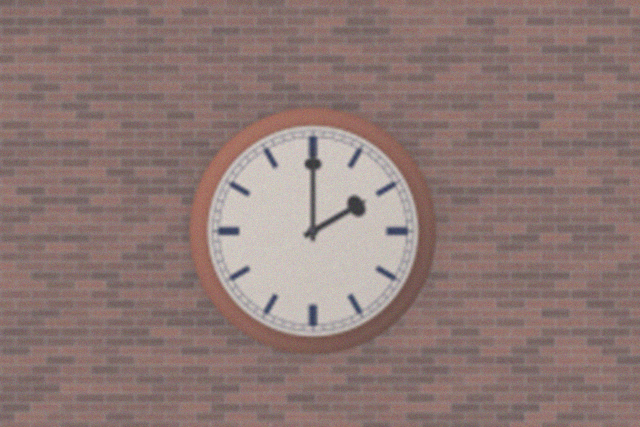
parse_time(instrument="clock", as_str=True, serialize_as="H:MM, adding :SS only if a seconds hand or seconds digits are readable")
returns 2:00
